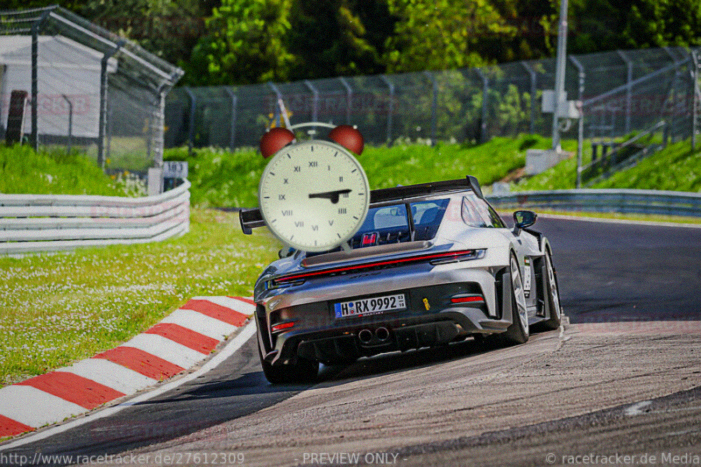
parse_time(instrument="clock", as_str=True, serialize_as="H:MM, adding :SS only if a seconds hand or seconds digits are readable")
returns 3:14
